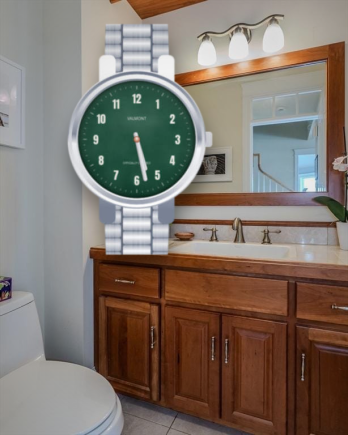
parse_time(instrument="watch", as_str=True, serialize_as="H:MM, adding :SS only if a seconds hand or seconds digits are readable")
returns 5:28
